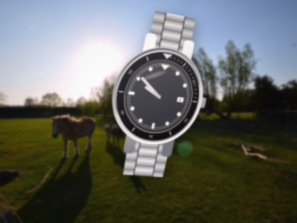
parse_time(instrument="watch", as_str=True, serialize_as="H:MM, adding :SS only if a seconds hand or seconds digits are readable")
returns 9:51
